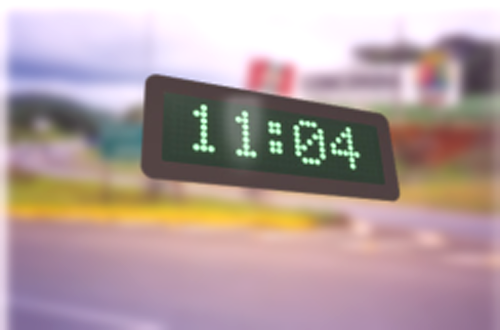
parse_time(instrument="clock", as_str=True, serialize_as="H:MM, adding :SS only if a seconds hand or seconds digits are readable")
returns 11:04
